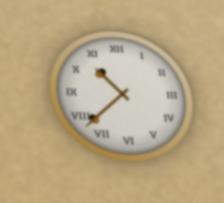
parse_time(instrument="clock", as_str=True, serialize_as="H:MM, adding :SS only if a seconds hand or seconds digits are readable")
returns 10:38
